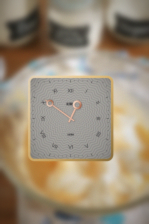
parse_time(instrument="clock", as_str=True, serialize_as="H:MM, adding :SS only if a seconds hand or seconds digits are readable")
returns 12:51
